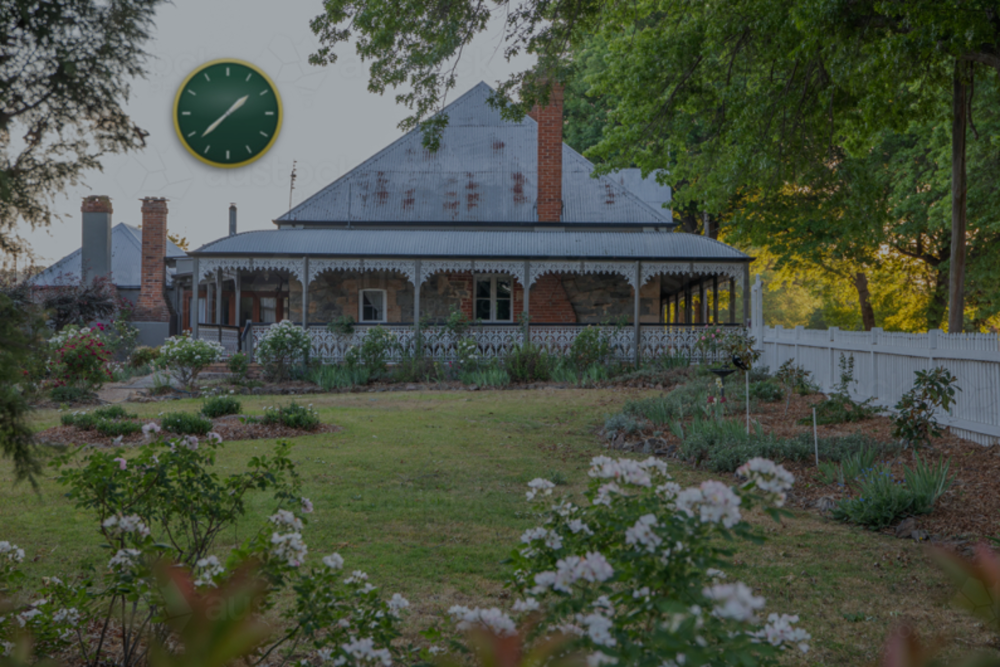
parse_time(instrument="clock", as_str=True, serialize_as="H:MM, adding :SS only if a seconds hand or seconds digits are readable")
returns 1:38
